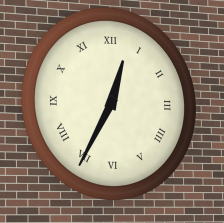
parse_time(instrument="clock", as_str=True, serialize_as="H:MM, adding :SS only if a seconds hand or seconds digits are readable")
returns 12:35
